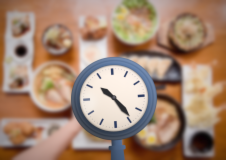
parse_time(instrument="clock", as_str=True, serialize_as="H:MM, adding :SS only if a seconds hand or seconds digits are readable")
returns 10:24
